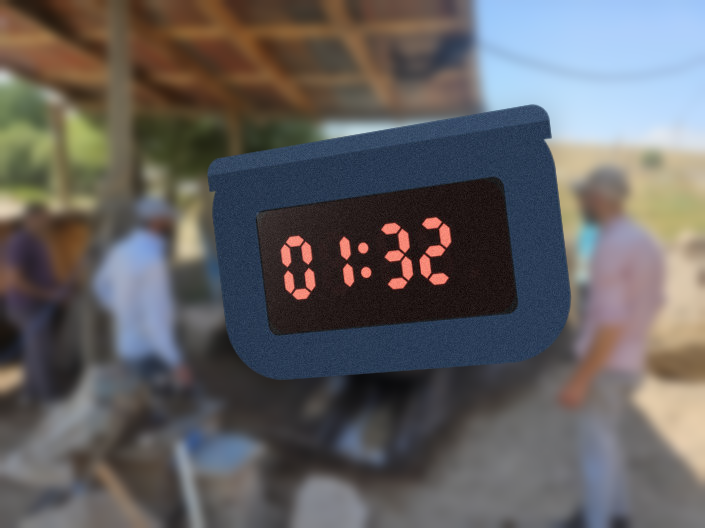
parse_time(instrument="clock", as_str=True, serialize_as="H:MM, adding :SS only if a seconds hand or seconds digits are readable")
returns 1:32
